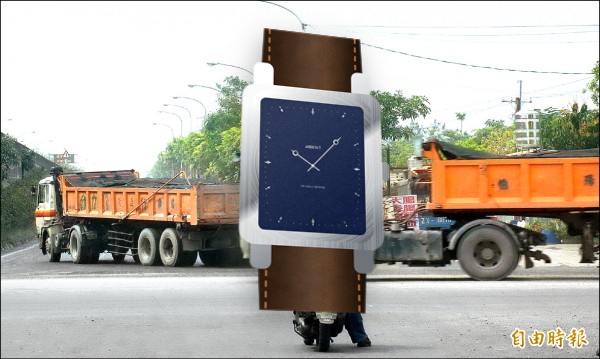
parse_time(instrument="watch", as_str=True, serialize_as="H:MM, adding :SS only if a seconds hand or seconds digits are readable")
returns 10:07
